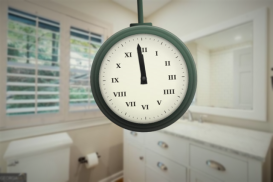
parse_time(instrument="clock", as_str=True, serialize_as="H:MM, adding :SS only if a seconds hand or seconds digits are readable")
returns 11:59
